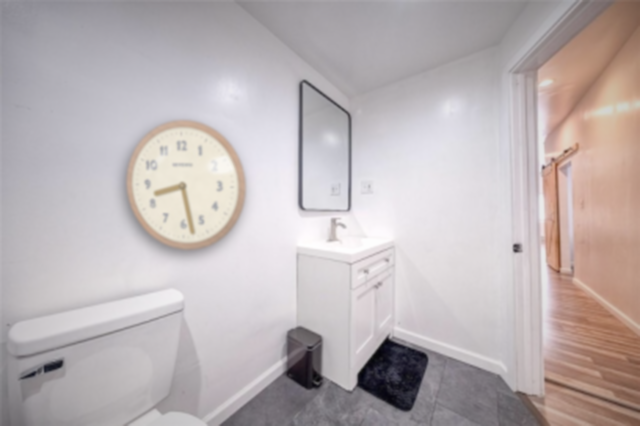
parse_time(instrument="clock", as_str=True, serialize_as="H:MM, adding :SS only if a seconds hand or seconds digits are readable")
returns 8:28
